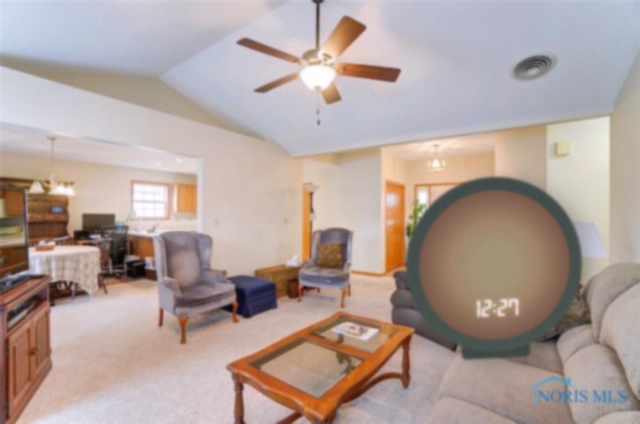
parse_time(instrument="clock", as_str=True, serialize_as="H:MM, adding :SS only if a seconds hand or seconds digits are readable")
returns 12:27
